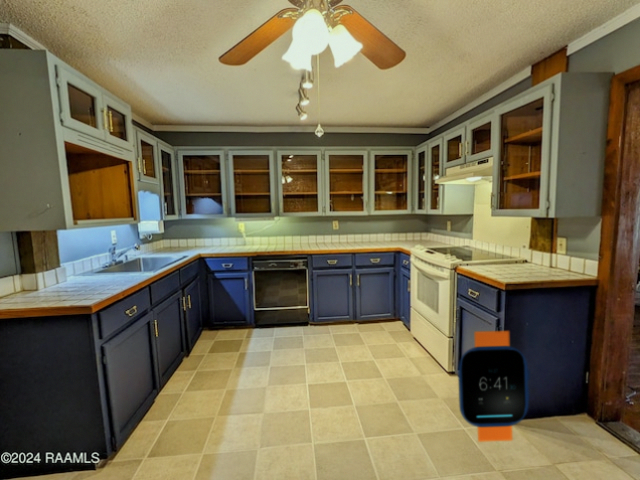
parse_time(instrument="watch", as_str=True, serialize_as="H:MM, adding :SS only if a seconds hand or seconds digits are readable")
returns 6:41
